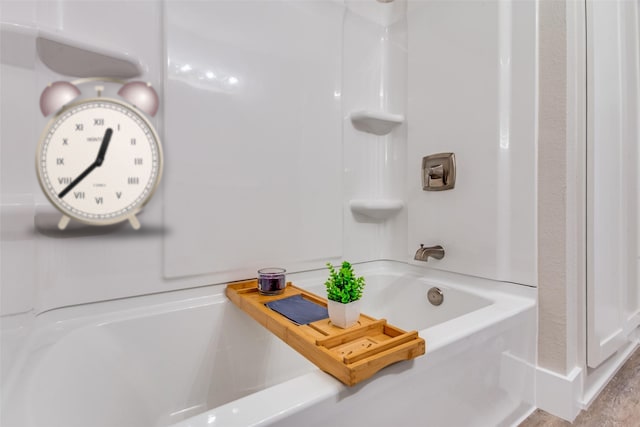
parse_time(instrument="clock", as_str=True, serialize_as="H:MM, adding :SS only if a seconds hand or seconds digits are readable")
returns 12:38
